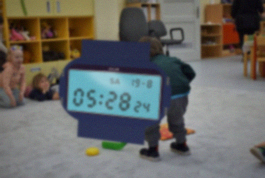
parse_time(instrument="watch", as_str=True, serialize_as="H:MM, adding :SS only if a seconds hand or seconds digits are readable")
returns 5:28:24
